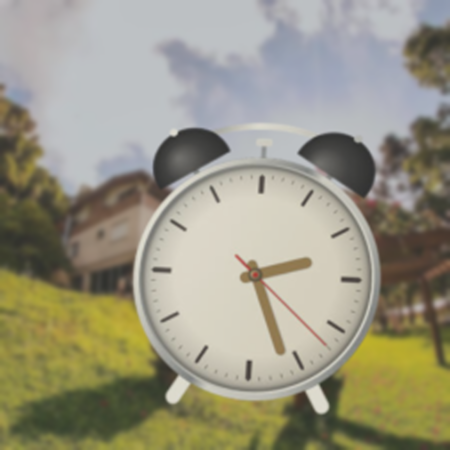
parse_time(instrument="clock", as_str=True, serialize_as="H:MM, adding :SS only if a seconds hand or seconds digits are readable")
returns 2:26:22
